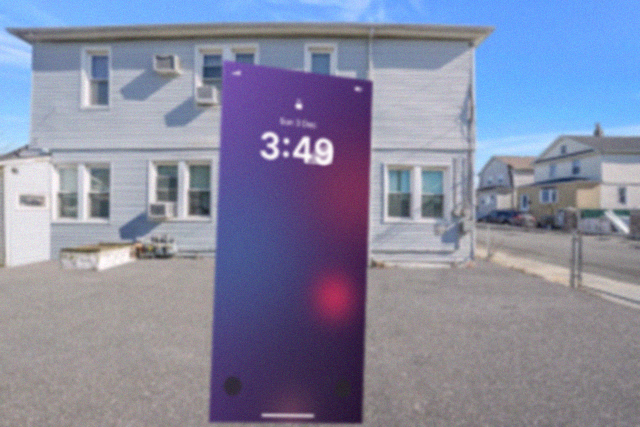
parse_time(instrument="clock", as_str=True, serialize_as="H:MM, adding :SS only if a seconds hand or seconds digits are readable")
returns 3:49
